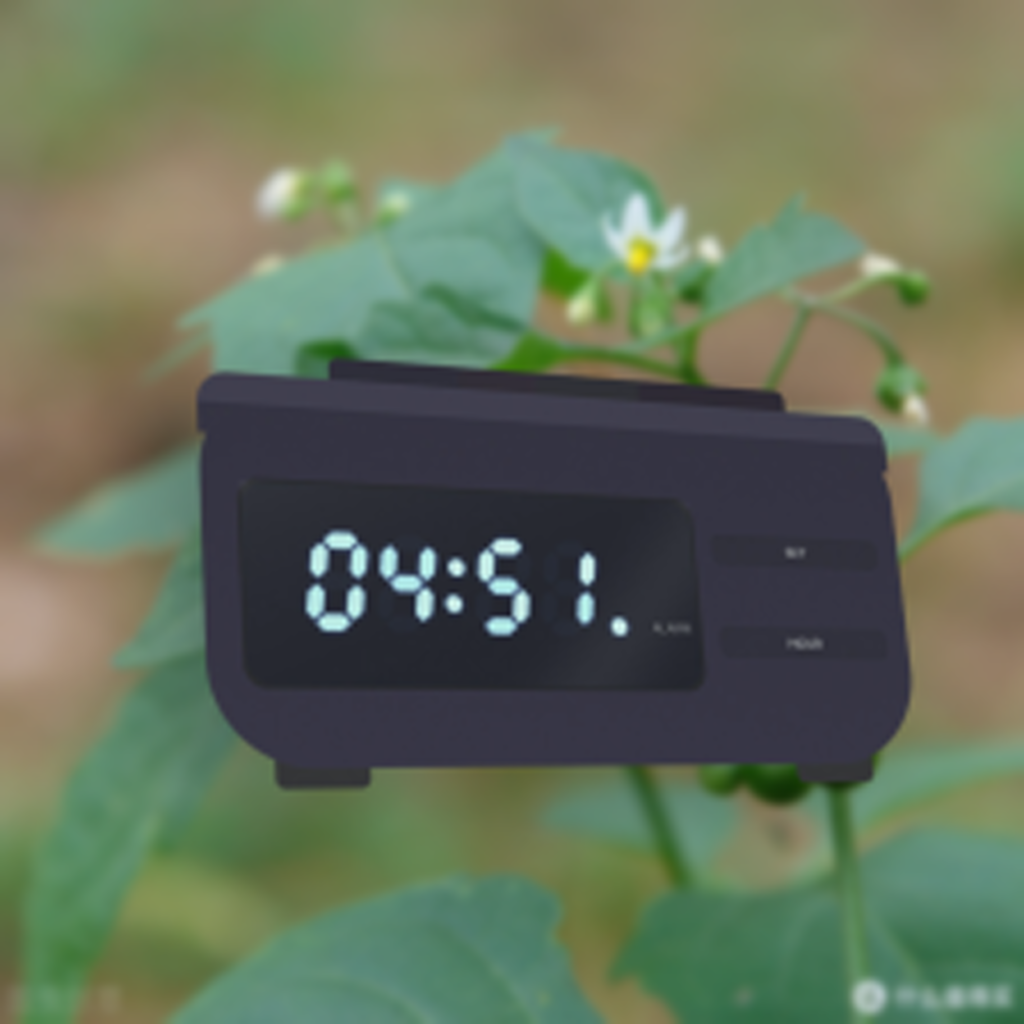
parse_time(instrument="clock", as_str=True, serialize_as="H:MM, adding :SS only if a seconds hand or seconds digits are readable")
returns 4:51
